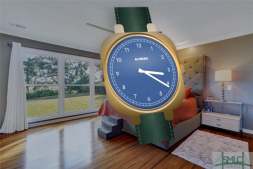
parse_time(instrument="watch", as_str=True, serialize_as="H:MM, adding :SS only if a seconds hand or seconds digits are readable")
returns 3:21
